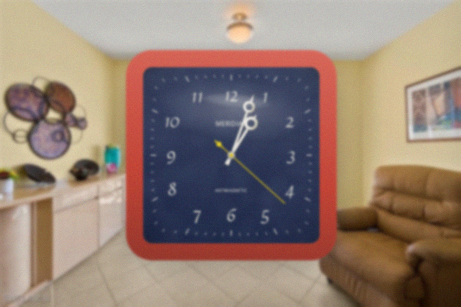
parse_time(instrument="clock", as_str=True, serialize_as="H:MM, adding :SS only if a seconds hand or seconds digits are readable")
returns 1:03:22
